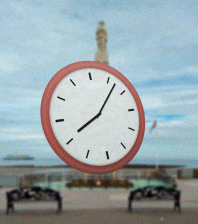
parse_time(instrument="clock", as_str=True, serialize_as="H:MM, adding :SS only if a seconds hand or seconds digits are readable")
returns 8:07
